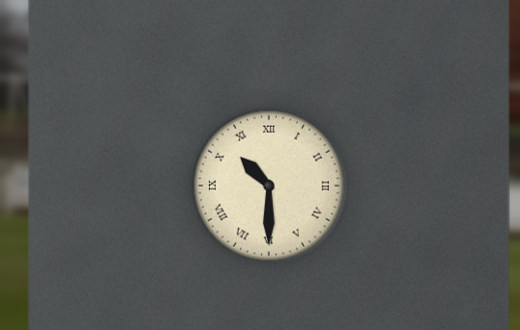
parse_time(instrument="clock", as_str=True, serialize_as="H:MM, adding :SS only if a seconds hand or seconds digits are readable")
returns 10:30
